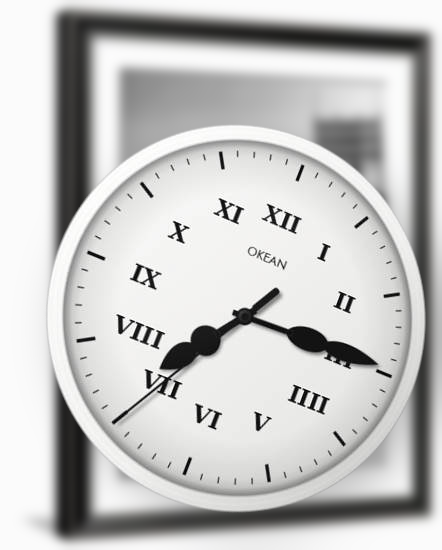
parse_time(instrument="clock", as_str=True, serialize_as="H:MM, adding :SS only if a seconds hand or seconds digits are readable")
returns 7:14:35
